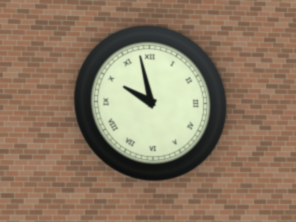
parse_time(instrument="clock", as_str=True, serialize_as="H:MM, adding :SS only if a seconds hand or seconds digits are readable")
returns 9:58
